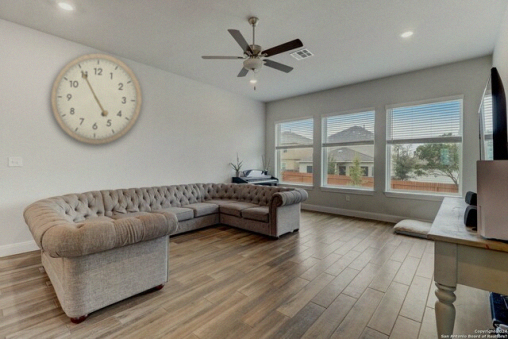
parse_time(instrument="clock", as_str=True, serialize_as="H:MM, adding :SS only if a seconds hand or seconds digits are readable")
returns 4:55
